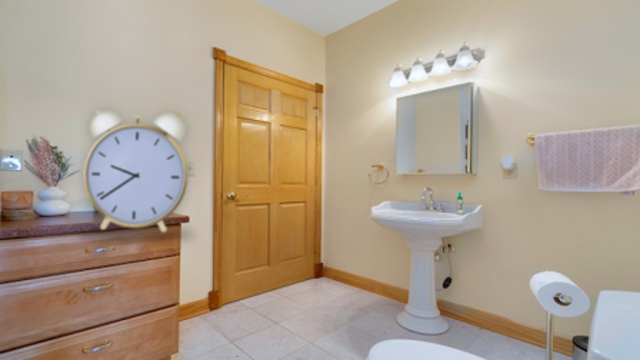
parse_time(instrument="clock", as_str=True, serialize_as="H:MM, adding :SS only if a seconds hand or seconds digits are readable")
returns 9:39
